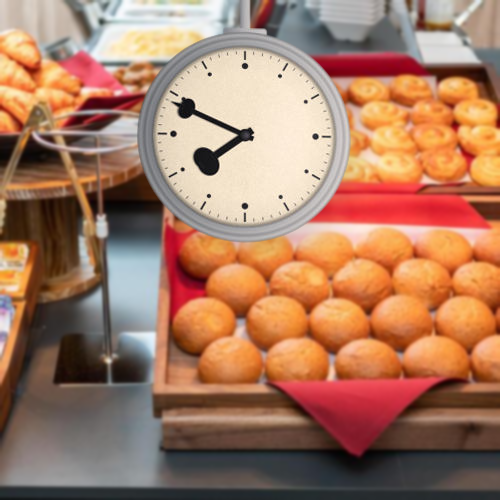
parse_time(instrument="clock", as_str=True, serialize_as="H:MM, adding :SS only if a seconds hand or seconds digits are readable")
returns 7:49
